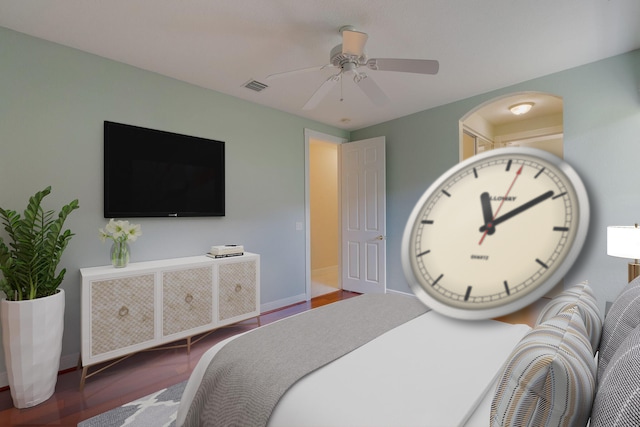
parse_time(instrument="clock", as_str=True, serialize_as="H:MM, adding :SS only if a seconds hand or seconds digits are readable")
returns 11:09:02
